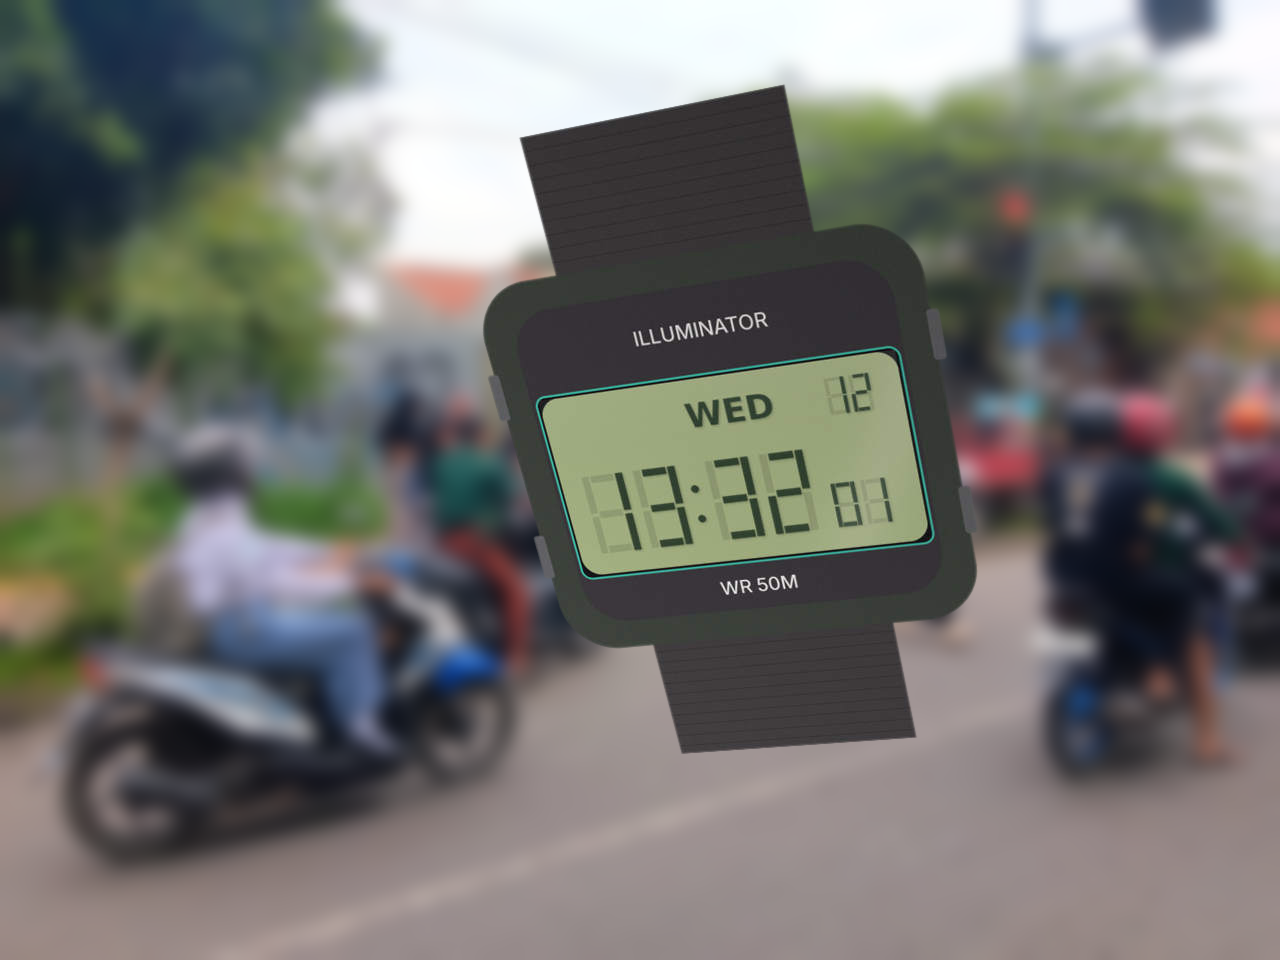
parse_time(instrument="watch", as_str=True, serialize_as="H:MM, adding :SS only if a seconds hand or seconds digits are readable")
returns 13:32:01
